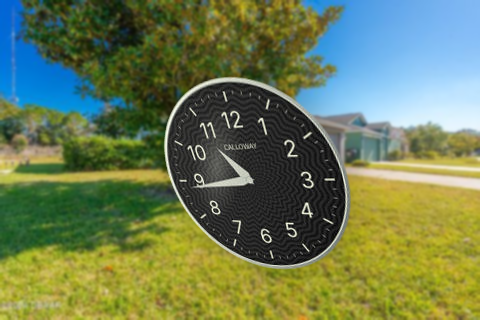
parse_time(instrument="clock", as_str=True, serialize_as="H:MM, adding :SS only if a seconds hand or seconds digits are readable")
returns 10:44
